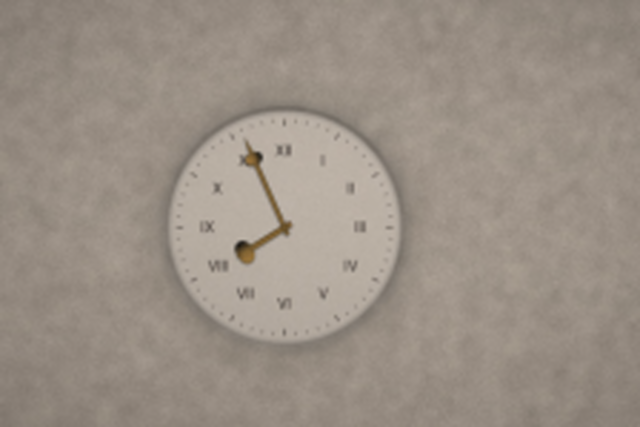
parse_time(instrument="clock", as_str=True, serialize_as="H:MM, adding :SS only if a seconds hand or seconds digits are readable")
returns 7:56
